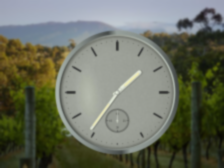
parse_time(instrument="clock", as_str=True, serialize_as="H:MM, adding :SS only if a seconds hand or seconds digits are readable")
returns 1:36
